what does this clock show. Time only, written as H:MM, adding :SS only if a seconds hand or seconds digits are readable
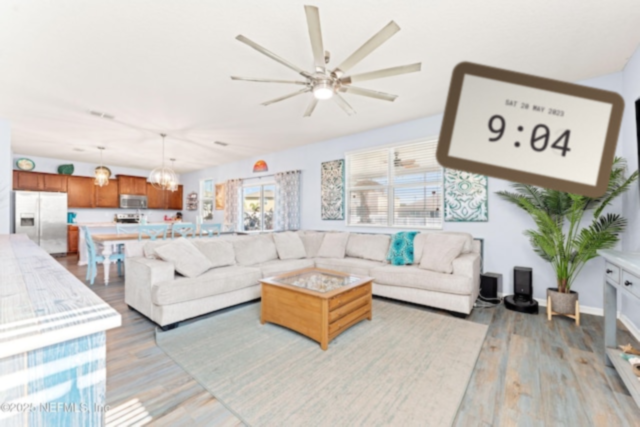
9:04
